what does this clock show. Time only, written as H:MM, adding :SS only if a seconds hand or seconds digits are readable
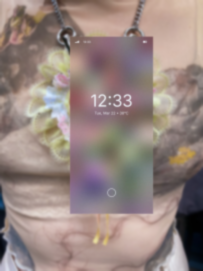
12:33
